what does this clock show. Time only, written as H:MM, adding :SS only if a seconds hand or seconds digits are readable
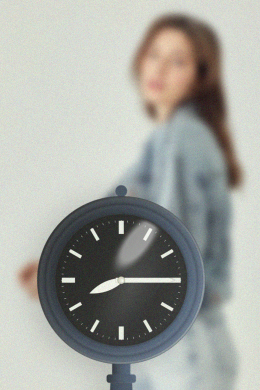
8:15
